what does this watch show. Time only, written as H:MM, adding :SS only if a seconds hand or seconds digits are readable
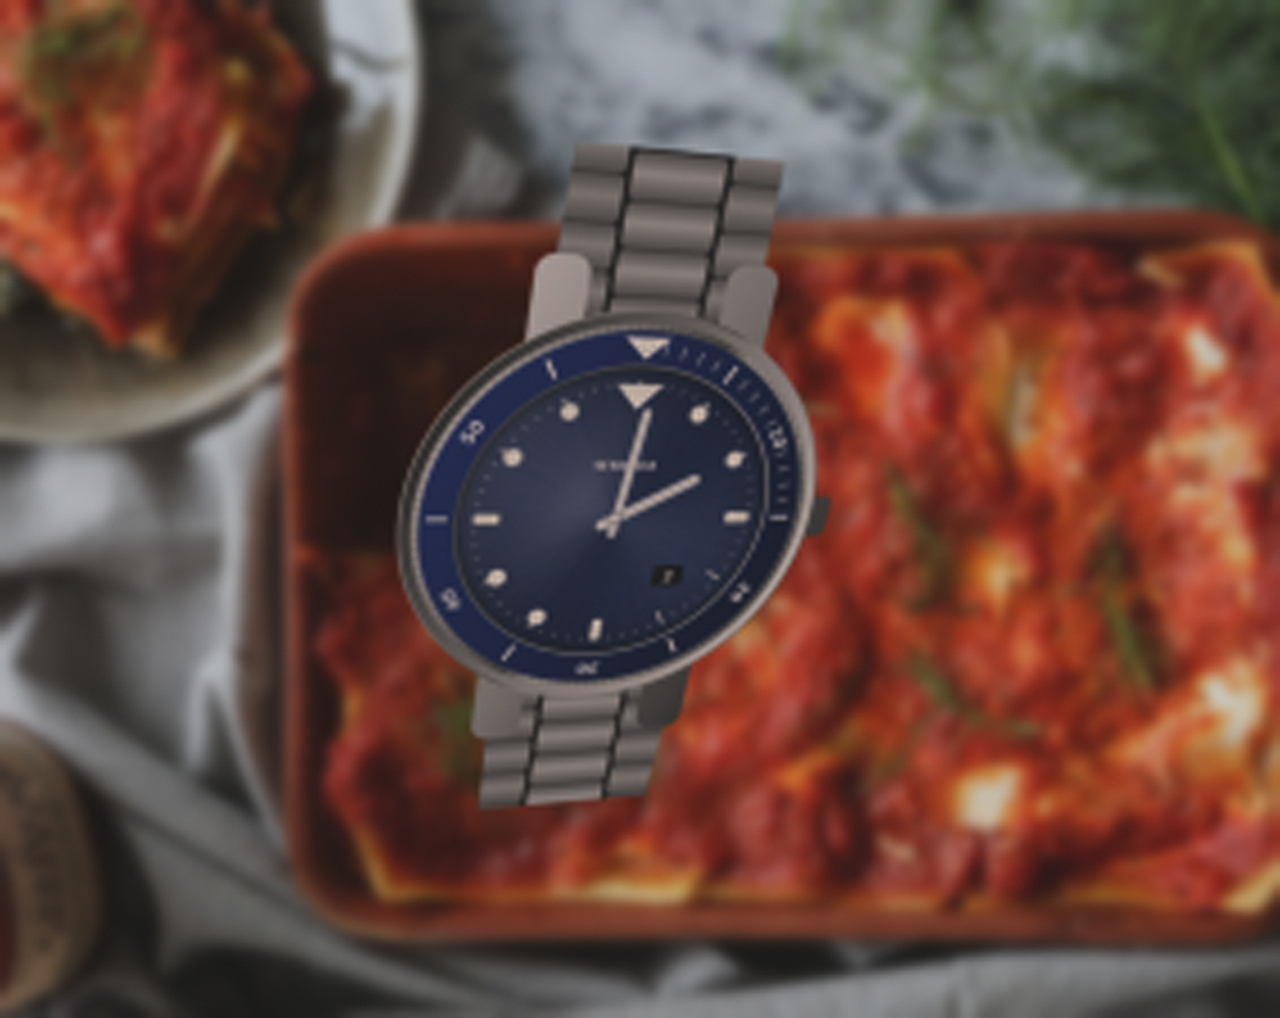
2:01
